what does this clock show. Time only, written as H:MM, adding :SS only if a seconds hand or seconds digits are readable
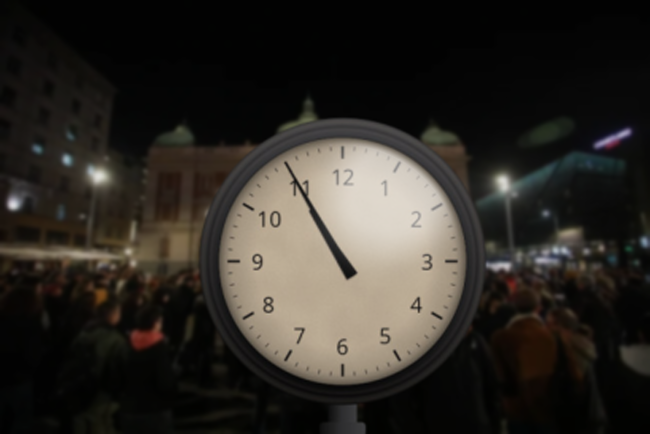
10:55
